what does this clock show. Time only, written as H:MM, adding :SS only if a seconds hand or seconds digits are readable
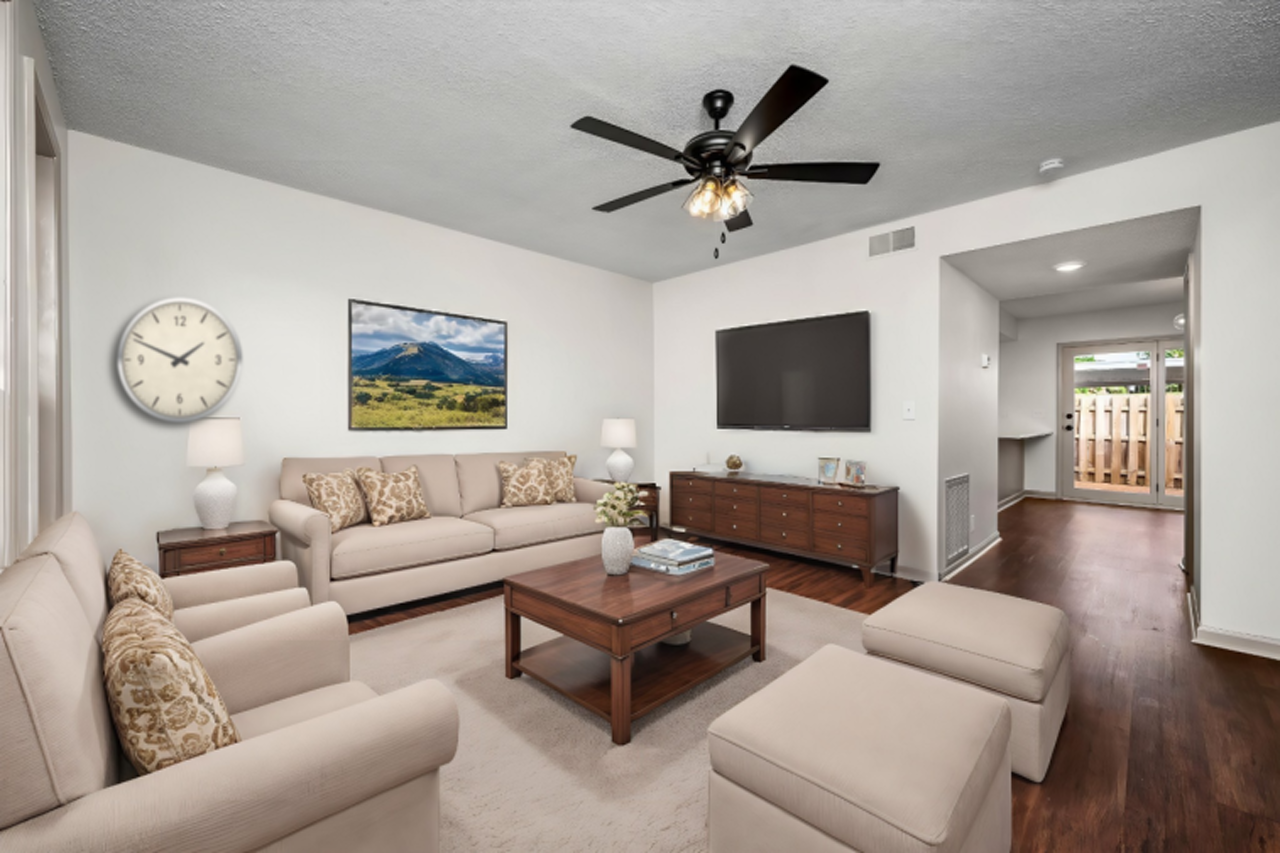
1:49
